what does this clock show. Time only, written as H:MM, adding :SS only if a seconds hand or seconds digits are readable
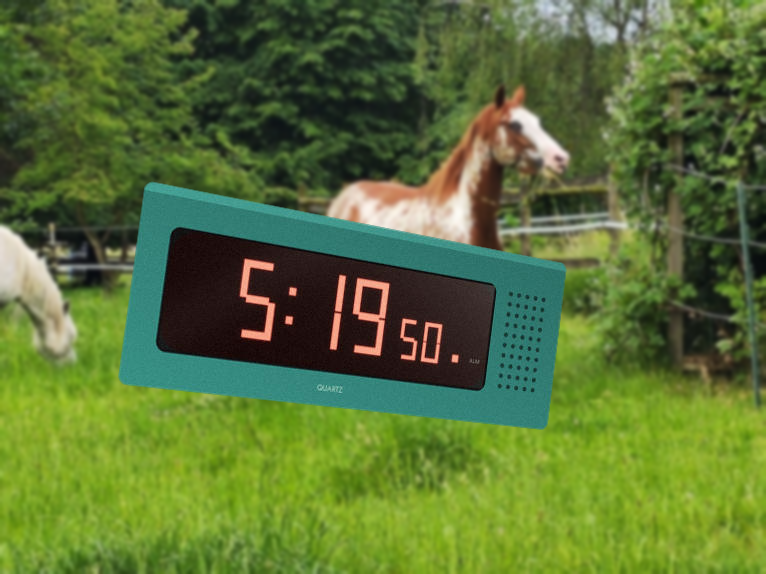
5:19:50
